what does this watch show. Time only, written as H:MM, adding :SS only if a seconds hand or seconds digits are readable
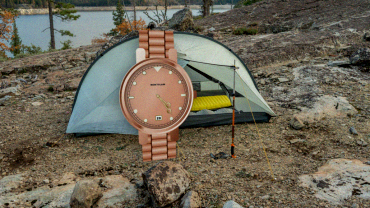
4:24
